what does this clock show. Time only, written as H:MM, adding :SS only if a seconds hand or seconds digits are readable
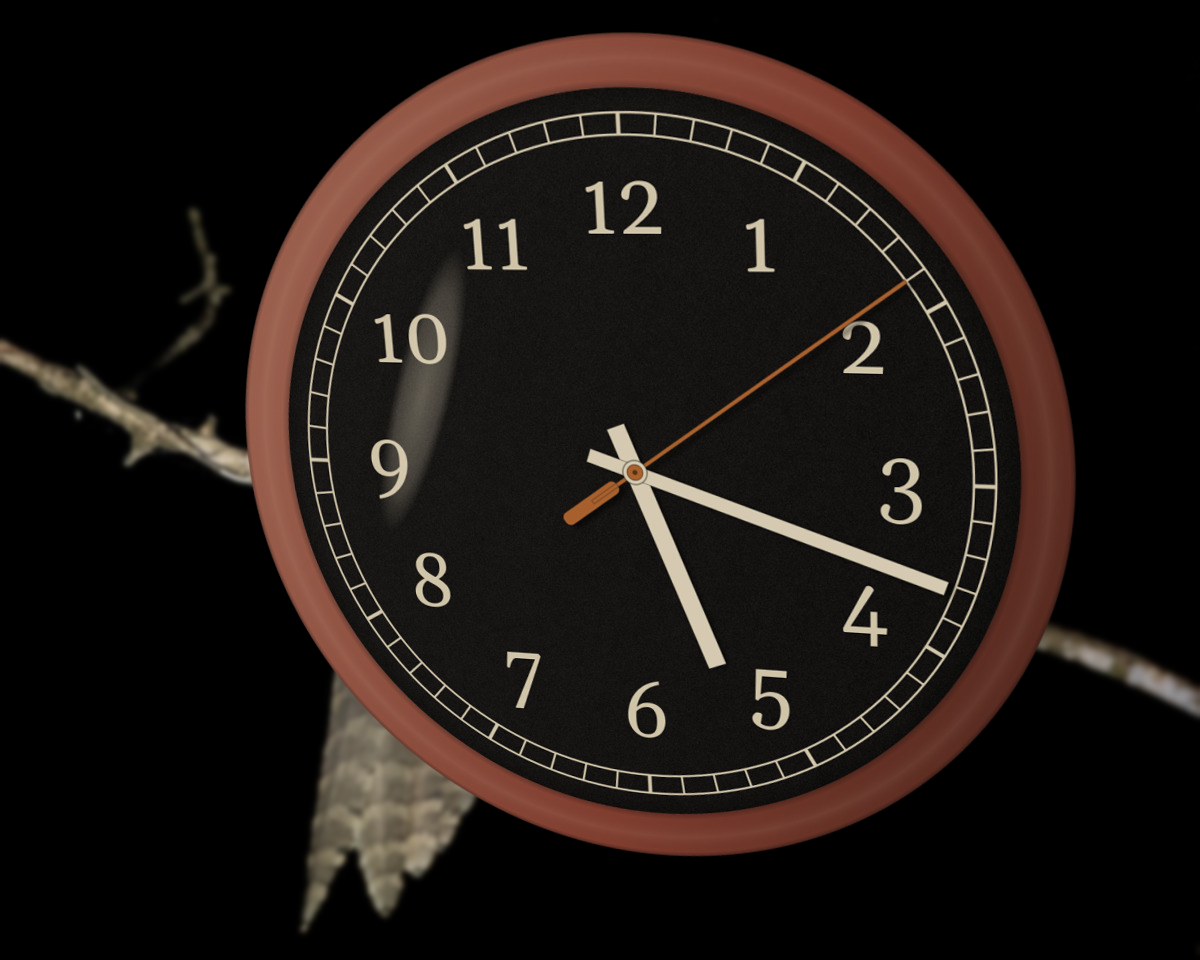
5:18:09
